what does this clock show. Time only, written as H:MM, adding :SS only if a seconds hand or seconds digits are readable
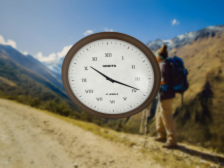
10:19
